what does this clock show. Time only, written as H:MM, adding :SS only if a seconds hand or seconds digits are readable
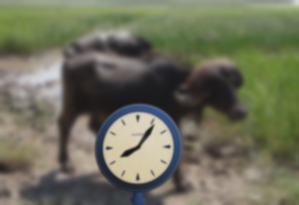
8:06
